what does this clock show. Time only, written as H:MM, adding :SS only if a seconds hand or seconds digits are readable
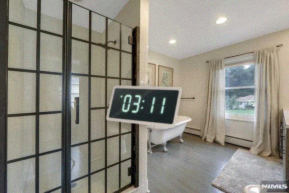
3:11
